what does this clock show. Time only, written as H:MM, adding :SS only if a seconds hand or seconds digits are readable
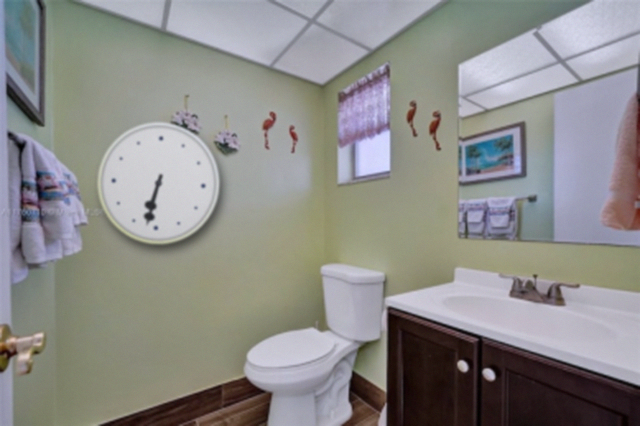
6:32
